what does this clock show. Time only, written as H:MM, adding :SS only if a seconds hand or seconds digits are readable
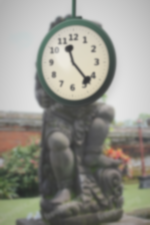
11:23
